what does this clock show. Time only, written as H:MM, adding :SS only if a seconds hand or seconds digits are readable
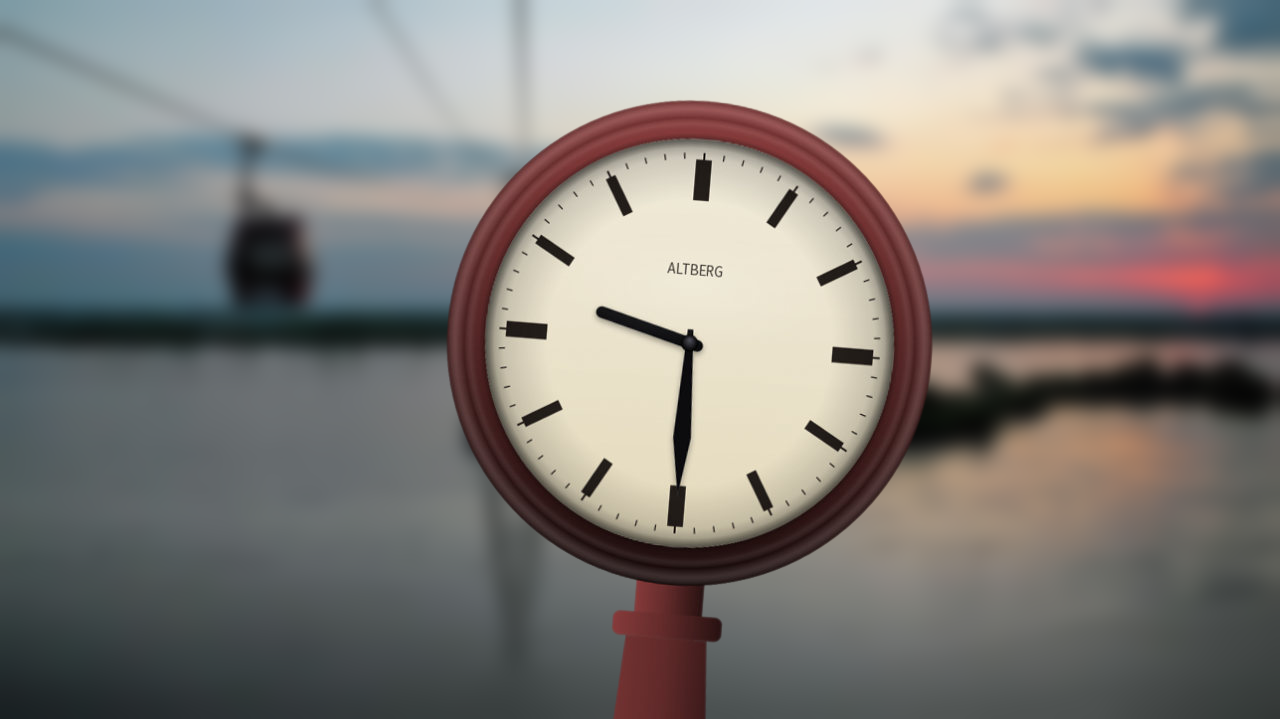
9:30
